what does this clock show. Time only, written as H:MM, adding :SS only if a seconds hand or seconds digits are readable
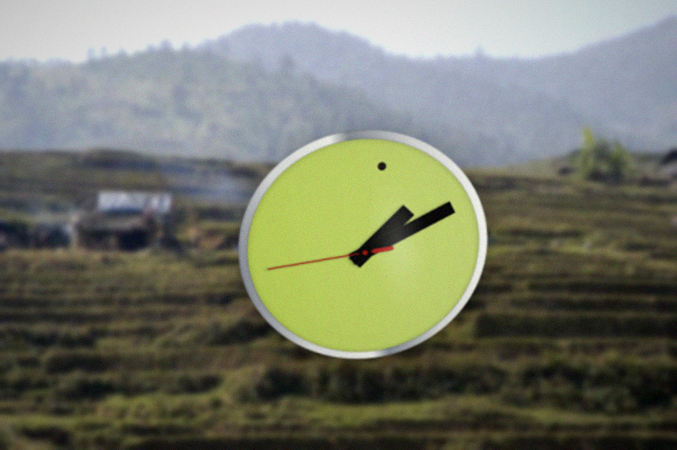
1:08:42
